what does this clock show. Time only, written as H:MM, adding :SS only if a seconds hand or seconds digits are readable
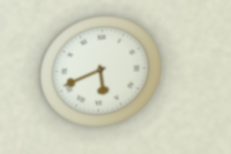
5:41
